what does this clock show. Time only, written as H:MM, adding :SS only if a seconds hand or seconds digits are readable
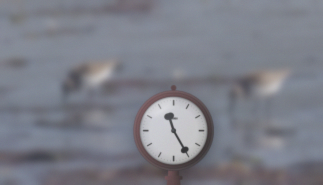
11:25
